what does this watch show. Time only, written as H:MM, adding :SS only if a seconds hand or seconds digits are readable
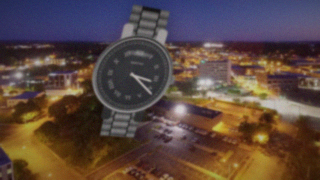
3:21
